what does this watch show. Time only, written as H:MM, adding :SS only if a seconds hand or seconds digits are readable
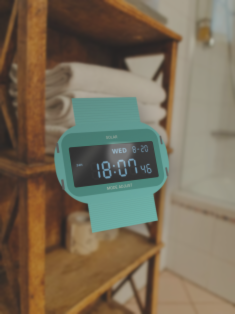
18:07:46
